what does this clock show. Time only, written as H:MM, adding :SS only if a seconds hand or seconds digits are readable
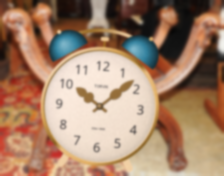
10:08
